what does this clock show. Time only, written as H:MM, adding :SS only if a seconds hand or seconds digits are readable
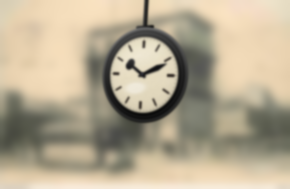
10:11
